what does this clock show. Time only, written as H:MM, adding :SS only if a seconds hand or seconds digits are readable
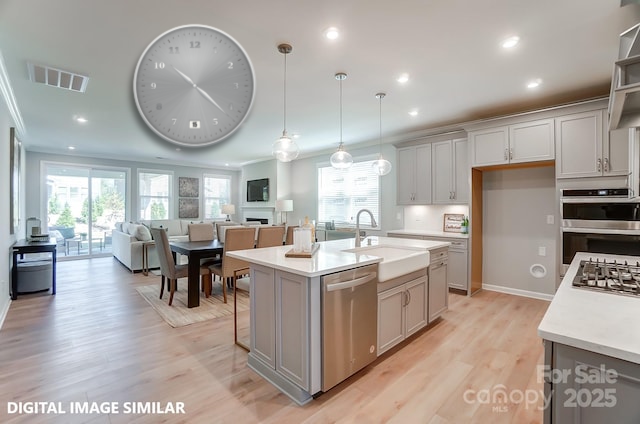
10:22
